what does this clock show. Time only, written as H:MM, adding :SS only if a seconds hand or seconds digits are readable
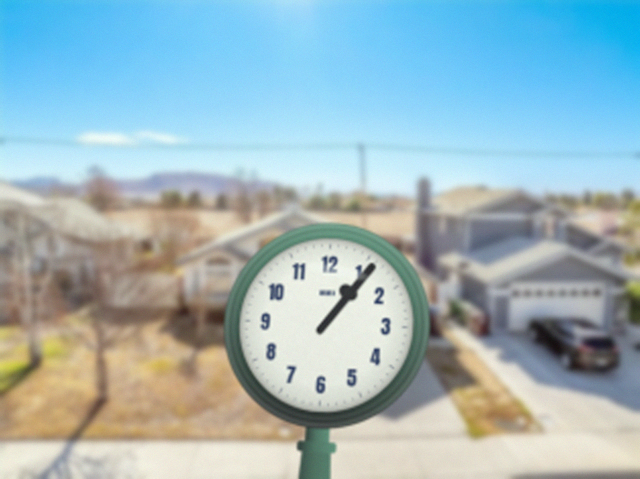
1:06
